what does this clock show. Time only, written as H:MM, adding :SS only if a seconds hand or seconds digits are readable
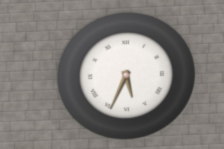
5:34
